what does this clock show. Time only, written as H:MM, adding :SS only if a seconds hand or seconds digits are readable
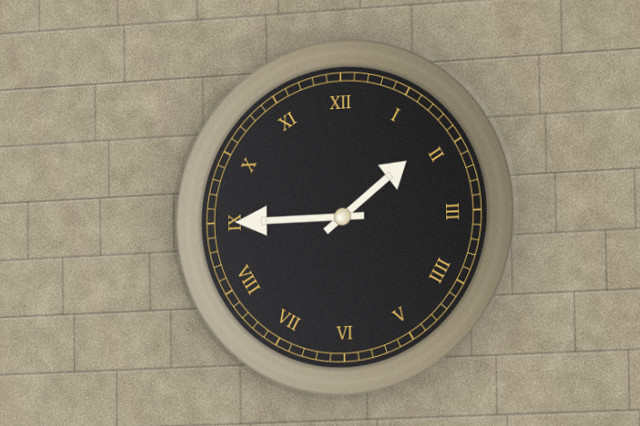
1:45
